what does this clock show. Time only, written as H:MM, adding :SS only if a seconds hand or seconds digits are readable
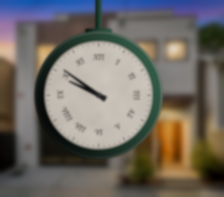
9:51
